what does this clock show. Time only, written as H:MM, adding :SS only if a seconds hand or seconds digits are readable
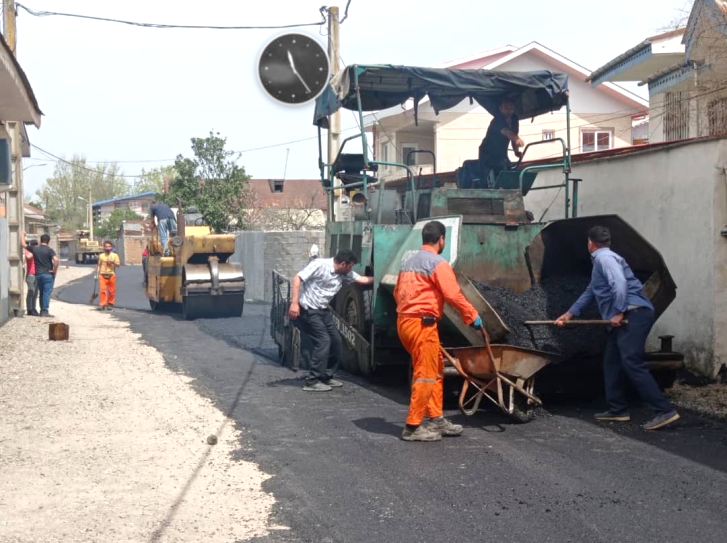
11:24
